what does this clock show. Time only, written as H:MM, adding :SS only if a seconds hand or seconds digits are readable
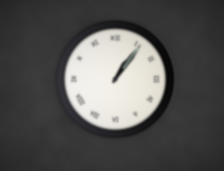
1:06
